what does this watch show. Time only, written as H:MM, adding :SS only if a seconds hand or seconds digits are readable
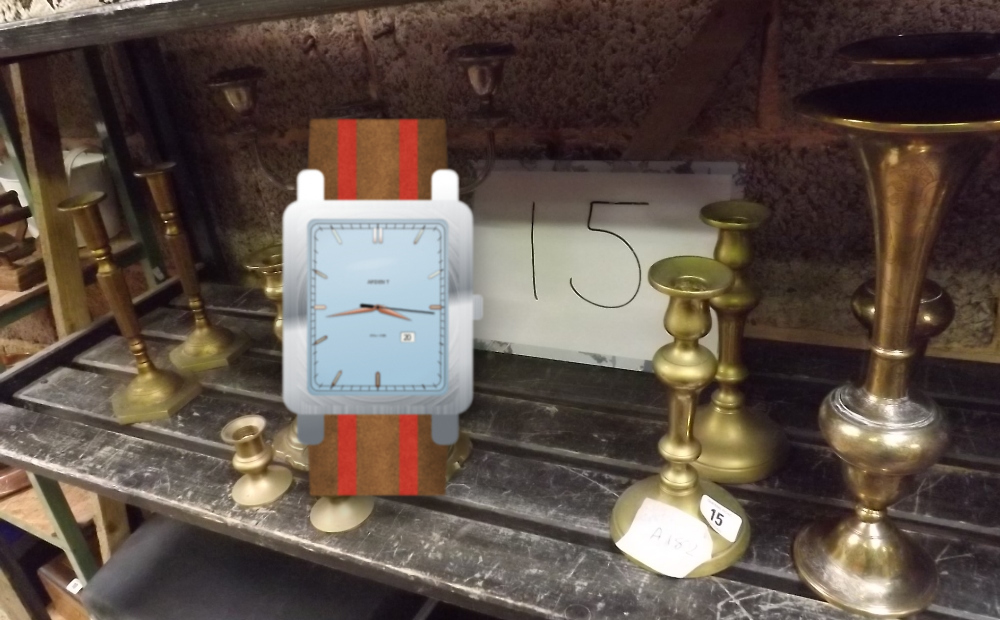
3:43:16
